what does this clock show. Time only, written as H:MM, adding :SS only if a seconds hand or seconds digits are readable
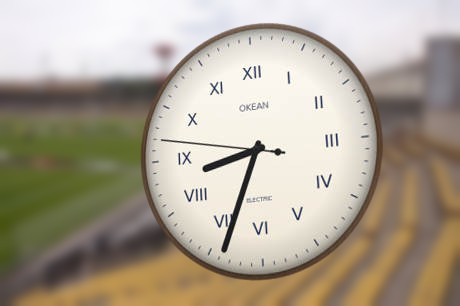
8:33:47
